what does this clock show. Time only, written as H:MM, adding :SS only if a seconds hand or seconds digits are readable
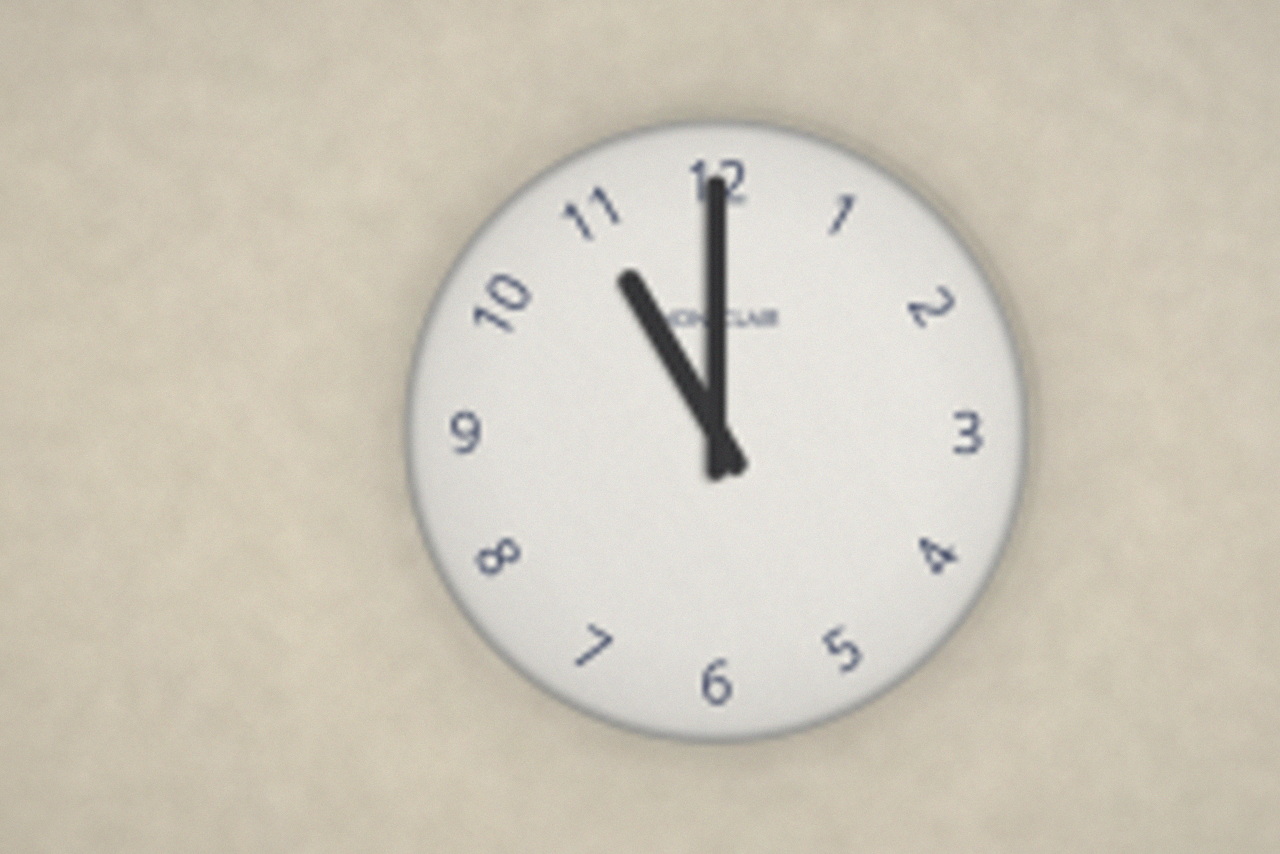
11:00
